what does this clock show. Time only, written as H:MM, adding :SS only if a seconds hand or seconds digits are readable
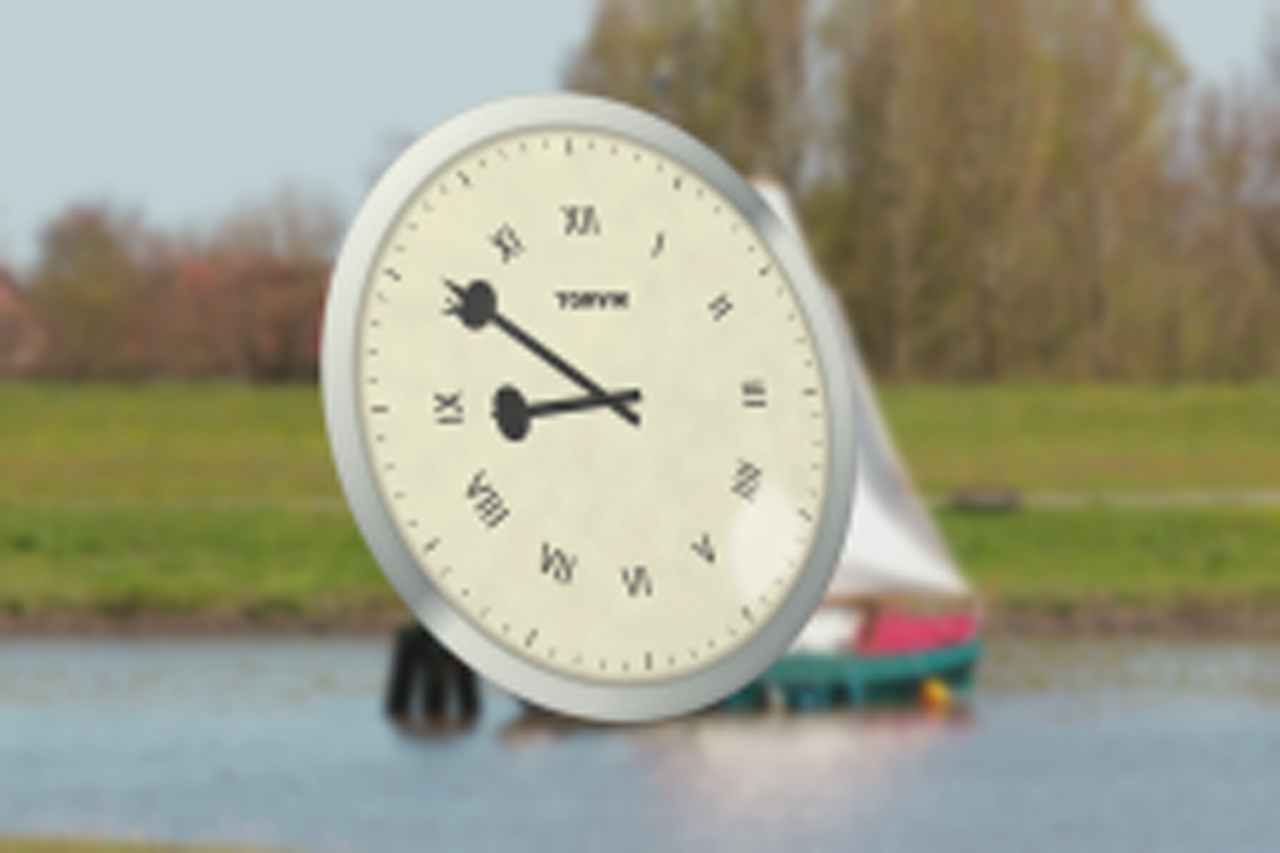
8:51
